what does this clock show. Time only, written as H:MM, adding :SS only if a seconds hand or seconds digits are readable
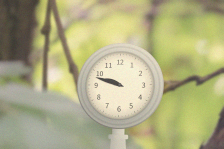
9:48
